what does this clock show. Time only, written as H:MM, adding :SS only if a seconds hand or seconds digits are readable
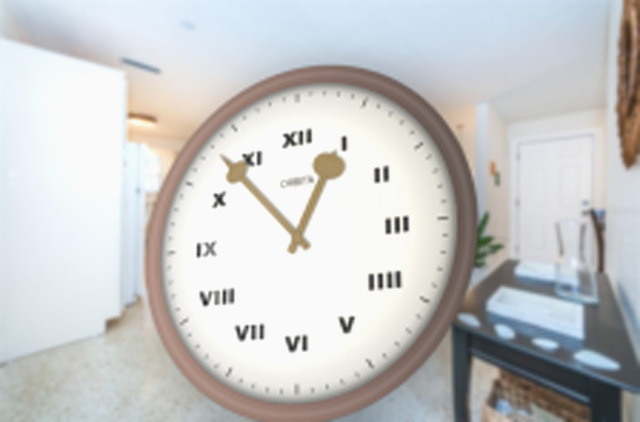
12:53
